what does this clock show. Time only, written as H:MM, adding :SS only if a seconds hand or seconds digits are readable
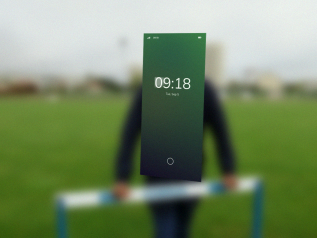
9:18
